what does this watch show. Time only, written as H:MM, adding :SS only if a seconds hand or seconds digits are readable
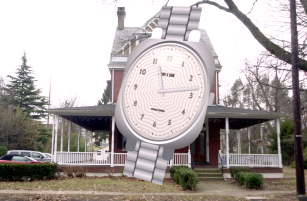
11:13
